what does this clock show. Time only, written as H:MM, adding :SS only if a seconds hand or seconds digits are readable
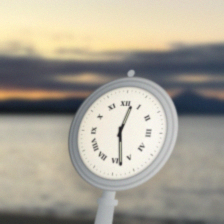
12:28
